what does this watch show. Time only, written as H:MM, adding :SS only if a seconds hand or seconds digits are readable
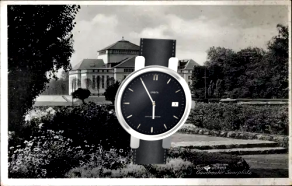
5:55
